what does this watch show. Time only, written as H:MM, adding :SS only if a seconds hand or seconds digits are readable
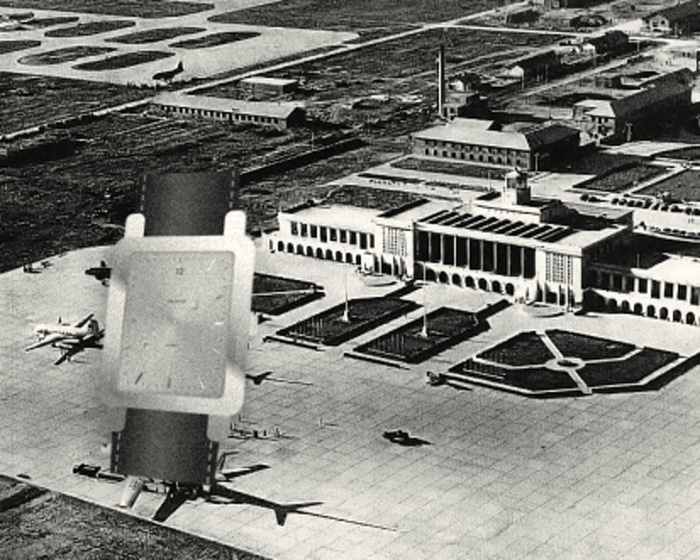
1:38
